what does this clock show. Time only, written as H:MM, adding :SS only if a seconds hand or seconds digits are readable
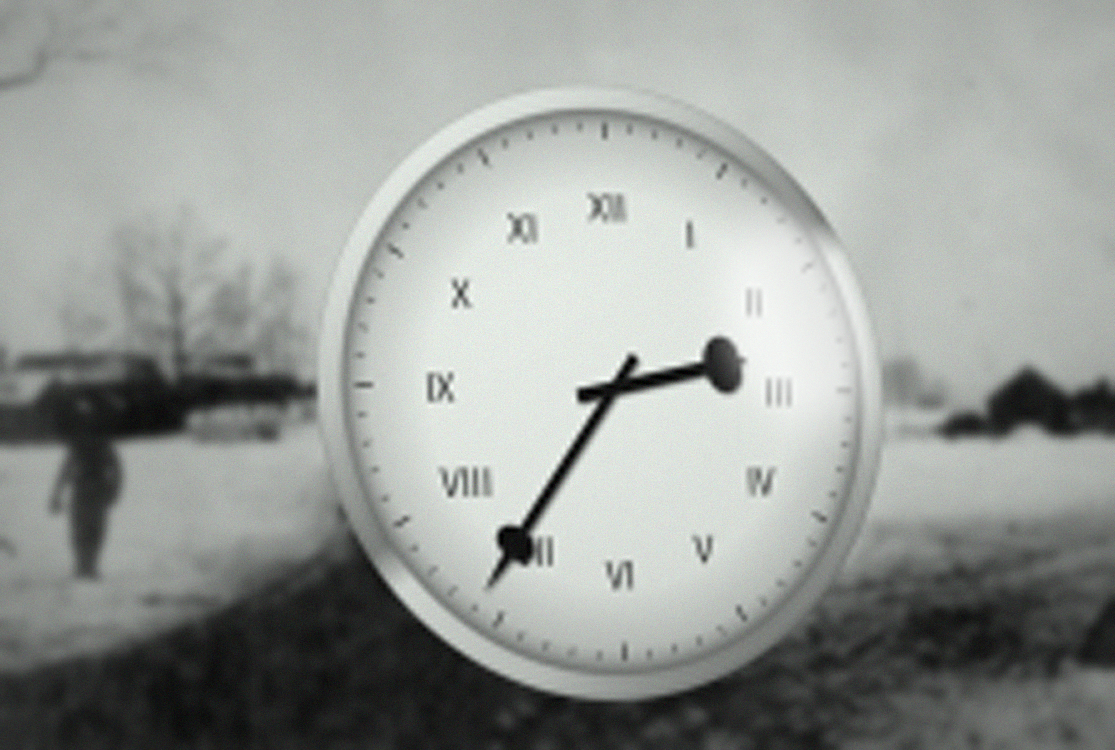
2:36
